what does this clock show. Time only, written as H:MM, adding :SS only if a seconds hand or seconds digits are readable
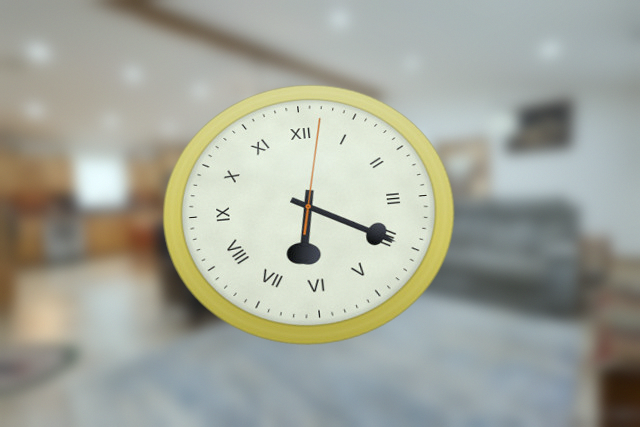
6:20:02
